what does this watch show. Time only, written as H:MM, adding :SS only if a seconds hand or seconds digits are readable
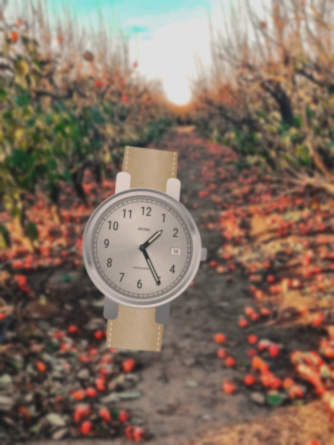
1:25
